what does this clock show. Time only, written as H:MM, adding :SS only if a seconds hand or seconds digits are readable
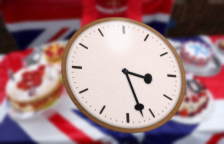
3:27
